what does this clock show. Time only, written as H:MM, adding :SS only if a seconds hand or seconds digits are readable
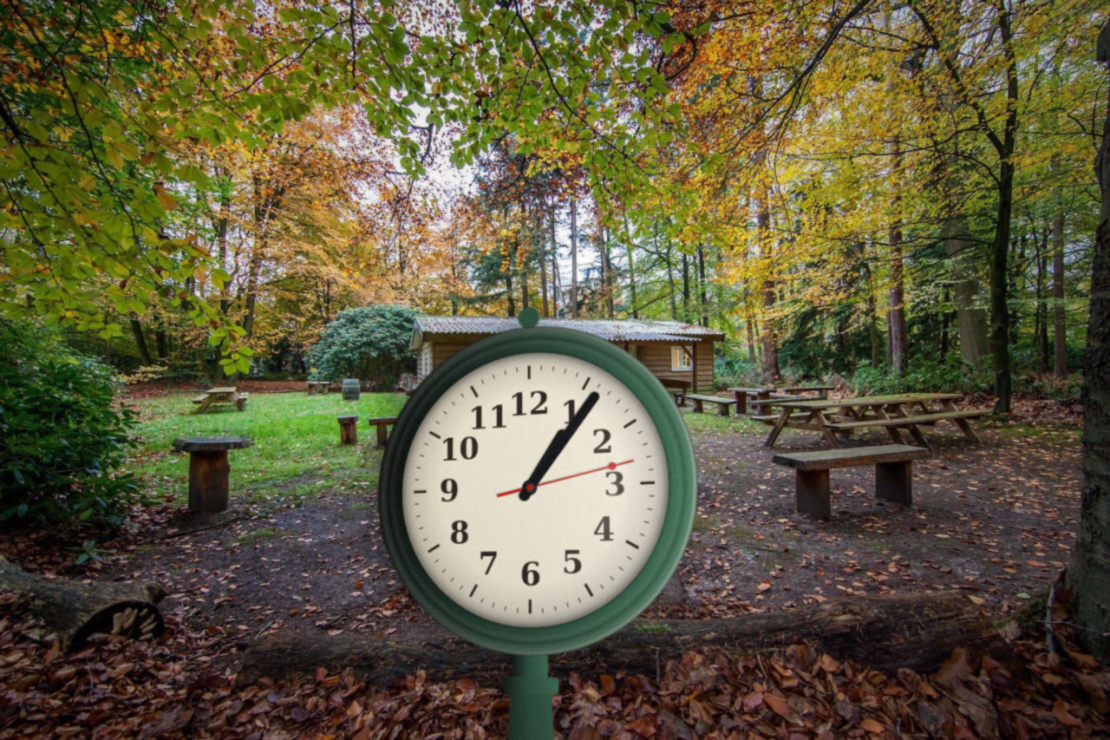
1:06:13
